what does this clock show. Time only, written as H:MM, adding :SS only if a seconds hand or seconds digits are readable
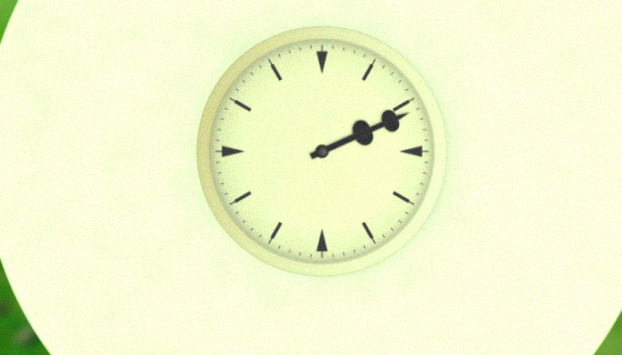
2:11
